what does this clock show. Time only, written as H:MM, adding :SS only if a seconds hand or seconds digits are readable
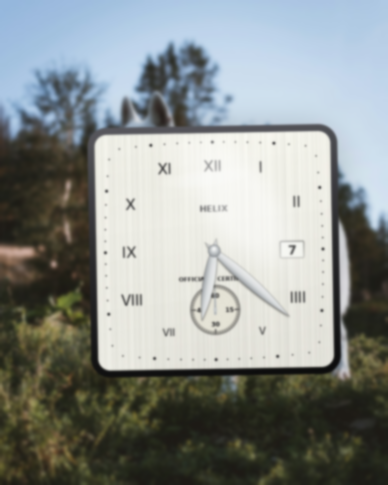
6:22
